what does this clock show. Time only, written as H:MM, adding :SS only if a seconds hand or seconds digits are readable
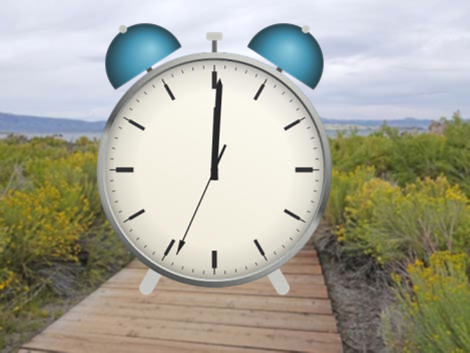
12:00:34
